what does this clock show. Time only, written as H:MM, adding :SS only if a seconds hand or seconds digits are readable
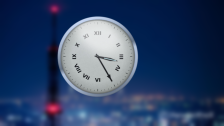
3:25
